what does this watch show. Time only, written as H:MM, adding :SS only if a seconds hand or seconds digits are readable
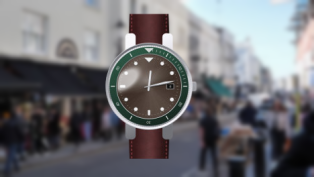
12:13
